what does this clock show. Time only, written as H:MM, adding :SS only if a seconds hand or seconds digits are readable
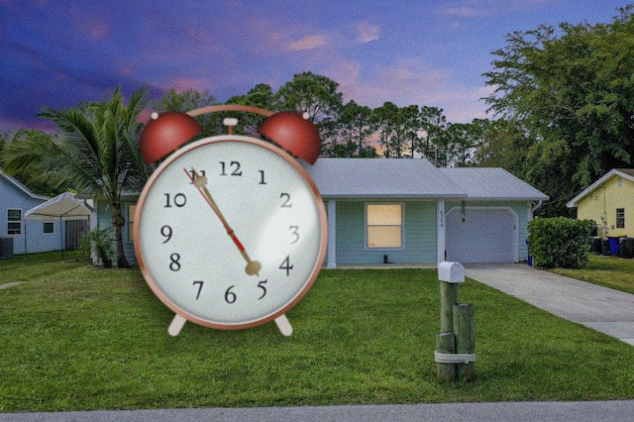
4:54:54
